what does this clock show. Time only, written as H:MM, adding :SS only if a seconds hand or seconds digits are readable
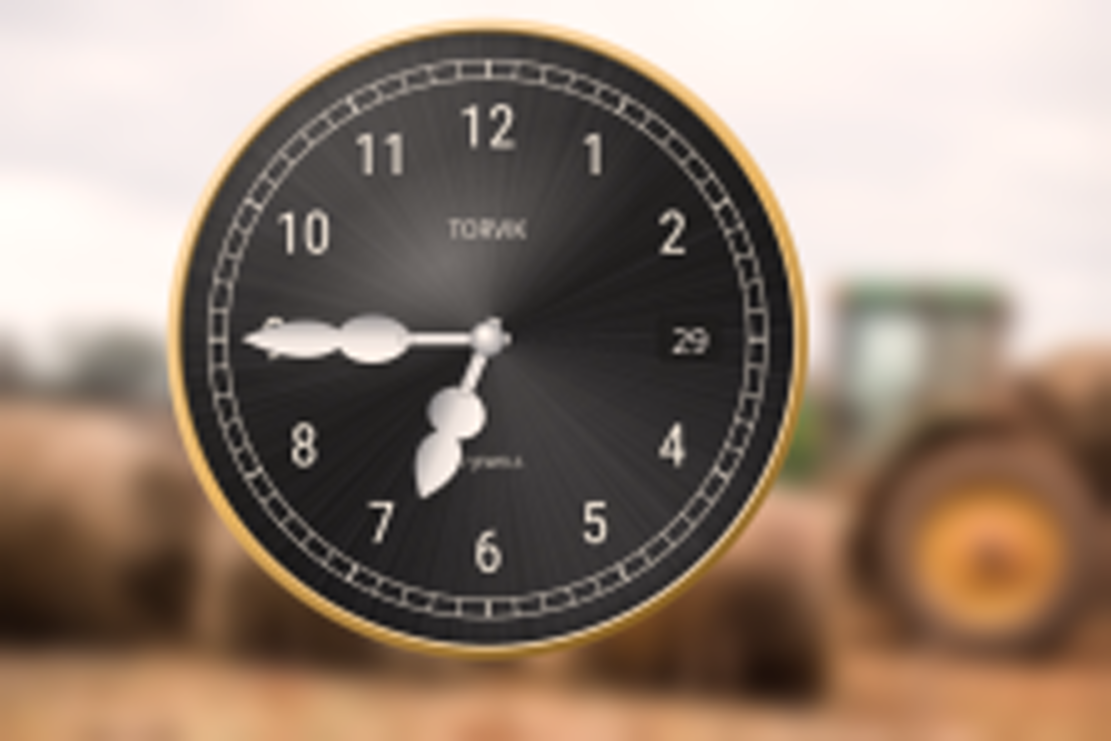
6:45
